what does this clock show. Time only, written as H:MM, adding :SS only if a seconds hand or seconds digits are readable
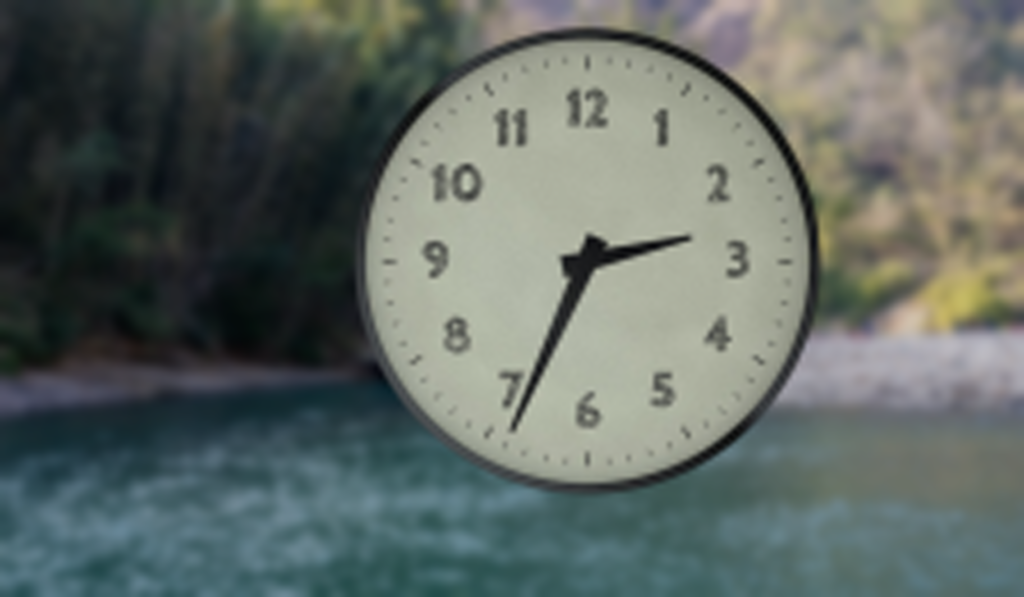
2:34
